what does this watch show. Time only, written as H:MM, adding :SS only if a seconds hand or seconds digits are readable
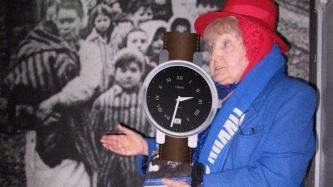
2:32
